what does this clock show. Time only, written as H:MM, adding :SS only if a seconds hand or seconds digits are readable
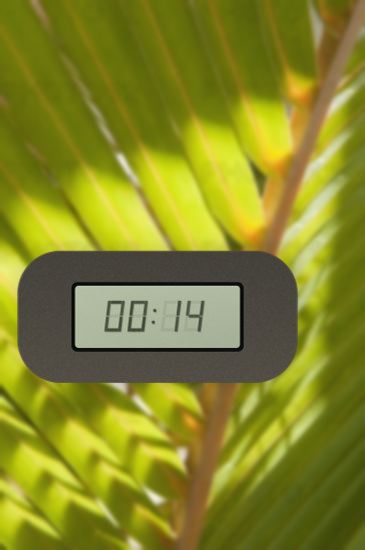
0:14
